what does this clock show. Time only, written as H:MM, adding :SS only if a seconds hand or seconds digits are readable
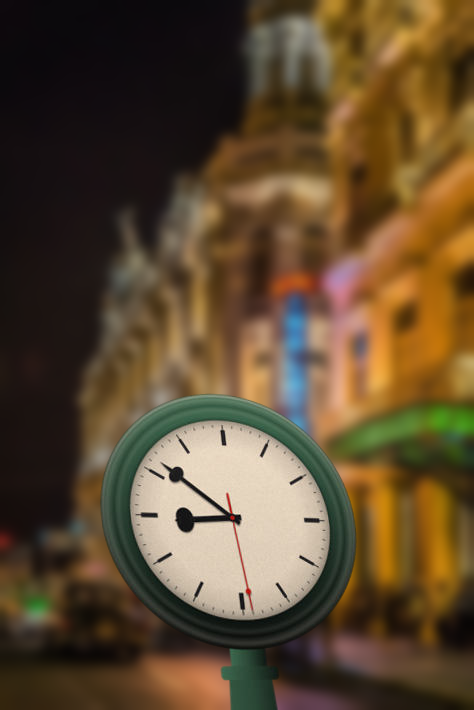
8:51:29
